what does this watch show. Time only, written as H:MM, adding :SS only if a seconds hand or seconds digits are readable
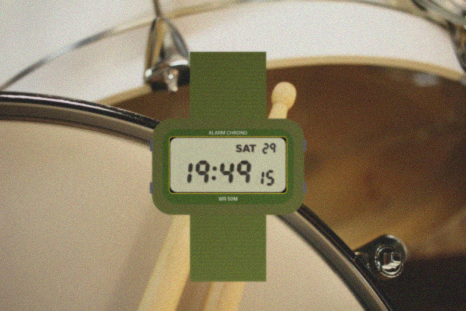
19:49:15
